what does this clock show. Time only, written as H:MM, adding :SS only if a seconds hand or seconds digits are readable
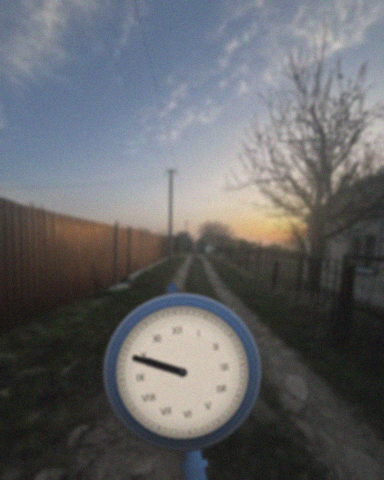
9:49
